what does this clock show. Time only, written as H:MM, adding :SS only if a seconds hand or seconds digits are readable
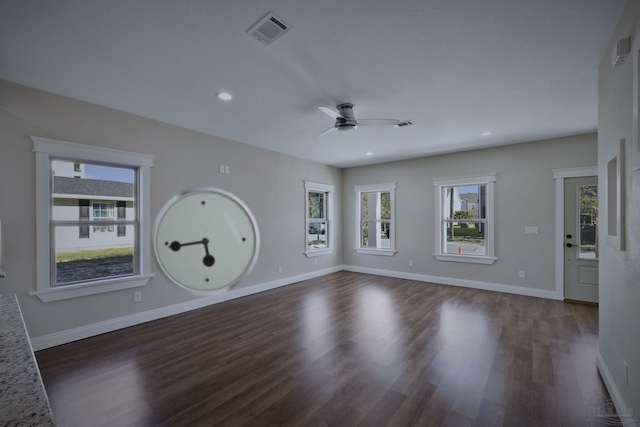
5:44
